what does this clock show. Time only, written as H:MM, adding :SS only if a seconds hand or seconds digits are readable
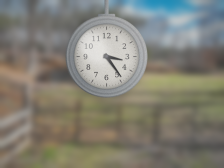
3:24
